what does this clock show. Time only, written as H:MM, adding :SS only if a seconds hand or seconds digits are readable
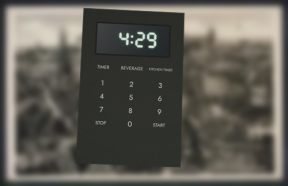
4:29
